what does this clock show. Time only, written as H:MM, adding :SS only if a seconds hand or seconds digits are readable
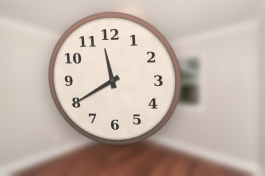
11:40
